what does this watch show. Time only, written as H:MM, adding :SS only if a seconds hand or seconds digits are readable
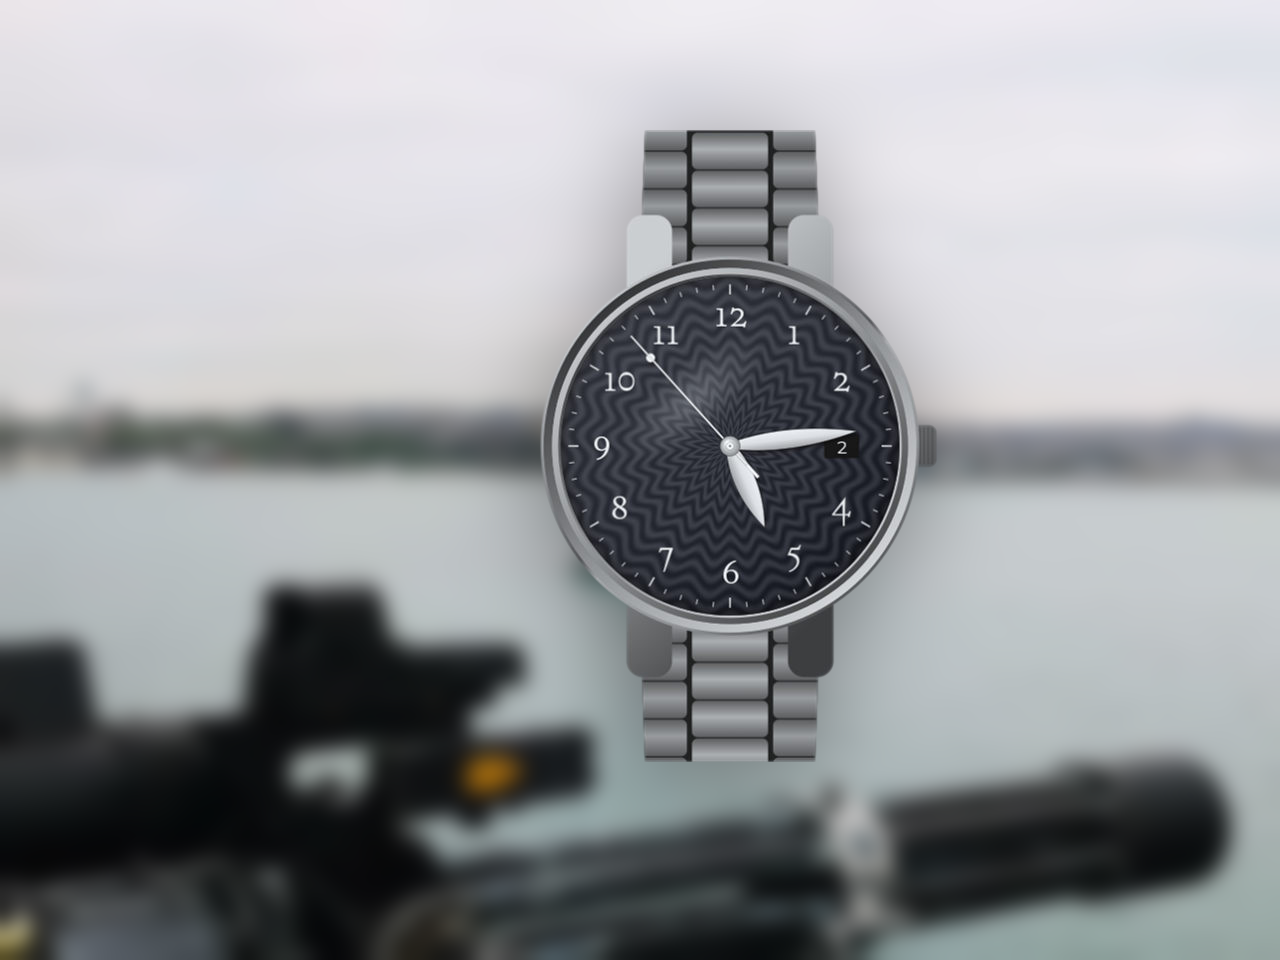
5:13:53
